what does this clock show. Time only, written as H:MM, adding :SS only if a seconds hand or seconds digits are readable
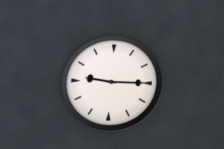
9:15
